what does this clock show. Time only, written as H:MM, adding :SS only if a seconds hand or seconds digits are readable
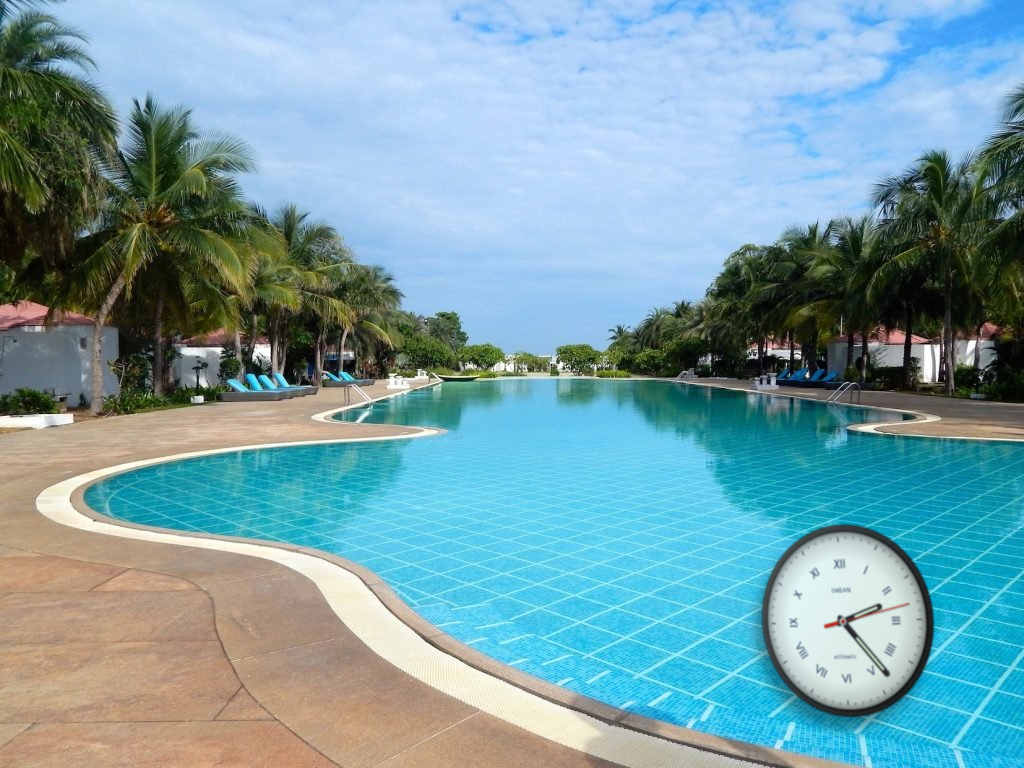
2:23:13
